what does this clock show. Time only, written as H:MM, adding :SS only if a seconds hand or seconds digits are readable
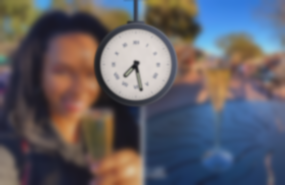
7:28
